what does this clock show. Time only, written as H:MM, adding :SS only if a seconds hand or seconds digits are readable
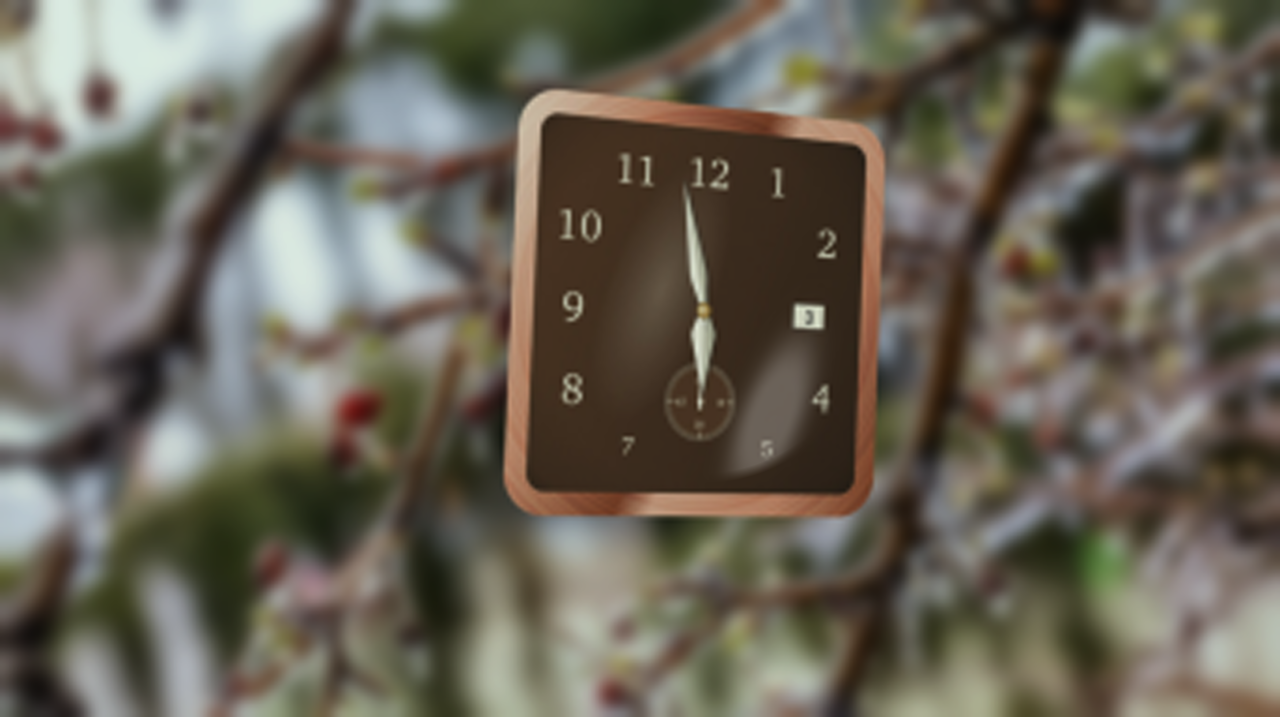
5:58
